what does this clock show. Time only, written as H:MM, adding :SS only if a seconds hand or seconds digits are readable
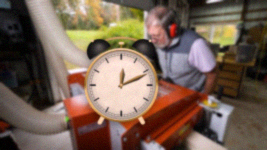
12:11
